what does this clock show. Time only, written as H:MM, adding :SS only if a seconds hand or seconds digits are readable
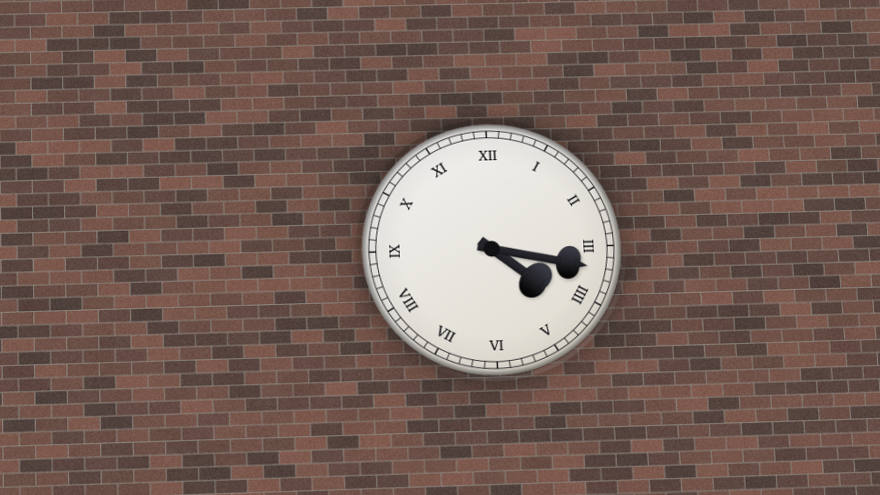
4:17
